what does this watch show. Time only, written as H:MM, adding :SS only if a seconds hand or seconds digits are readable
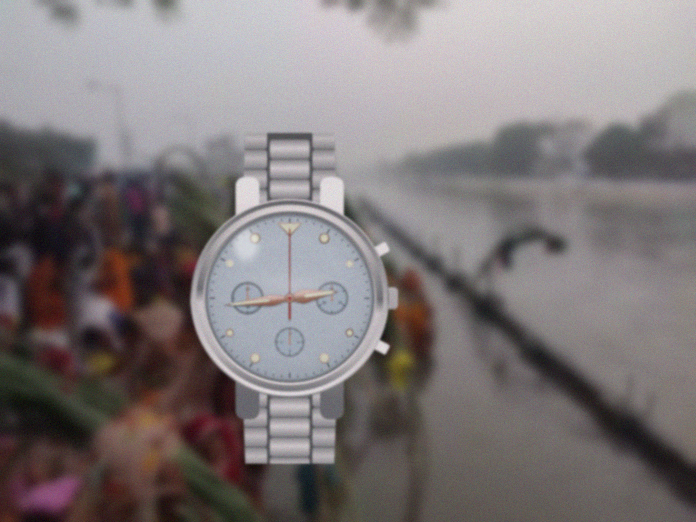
2:44
